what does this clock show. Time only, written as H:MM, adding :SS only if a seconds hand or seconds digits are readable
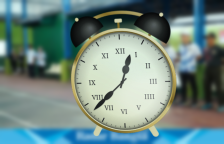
12:38
